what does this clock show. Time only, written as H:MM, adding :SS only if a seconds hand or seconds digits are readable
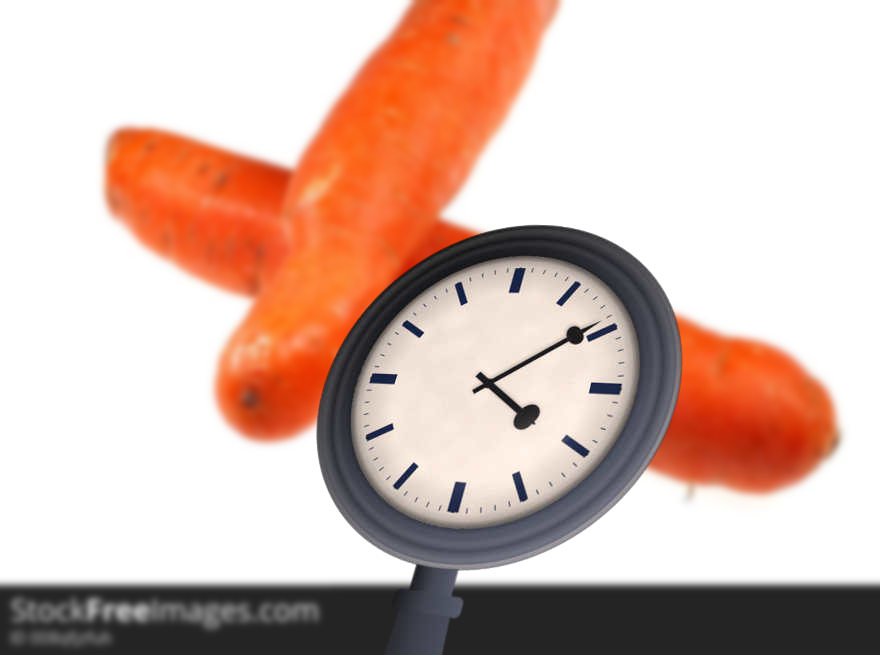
4:09
